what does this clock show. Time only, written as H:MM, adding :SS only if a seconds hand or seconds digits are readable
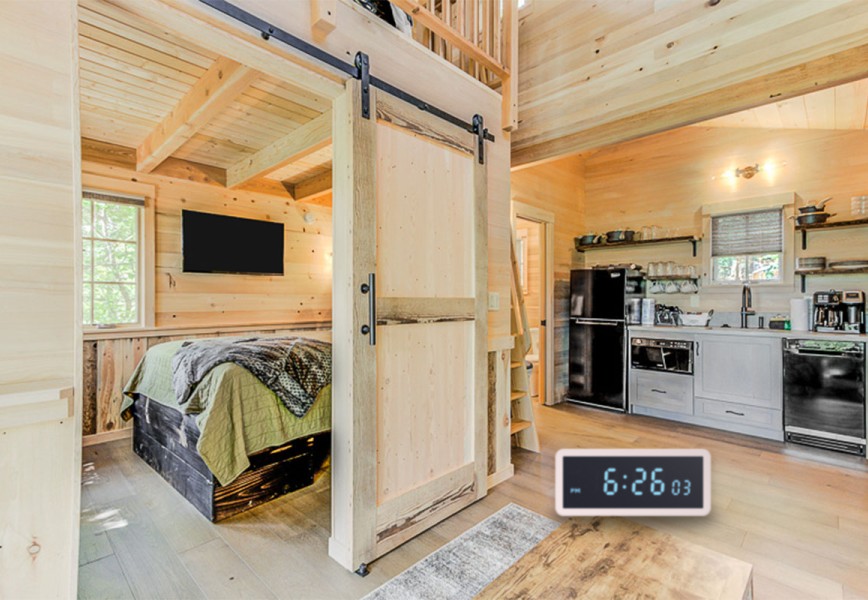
6:26:03
